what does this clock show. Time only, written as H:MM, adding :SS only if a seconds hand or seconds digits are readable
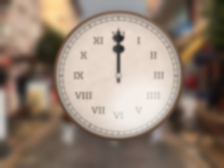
12:00
